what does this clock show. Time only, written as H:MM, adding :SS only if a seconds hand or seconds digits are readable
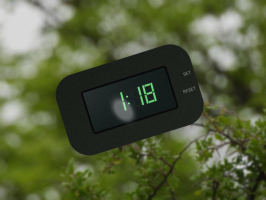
1:18
